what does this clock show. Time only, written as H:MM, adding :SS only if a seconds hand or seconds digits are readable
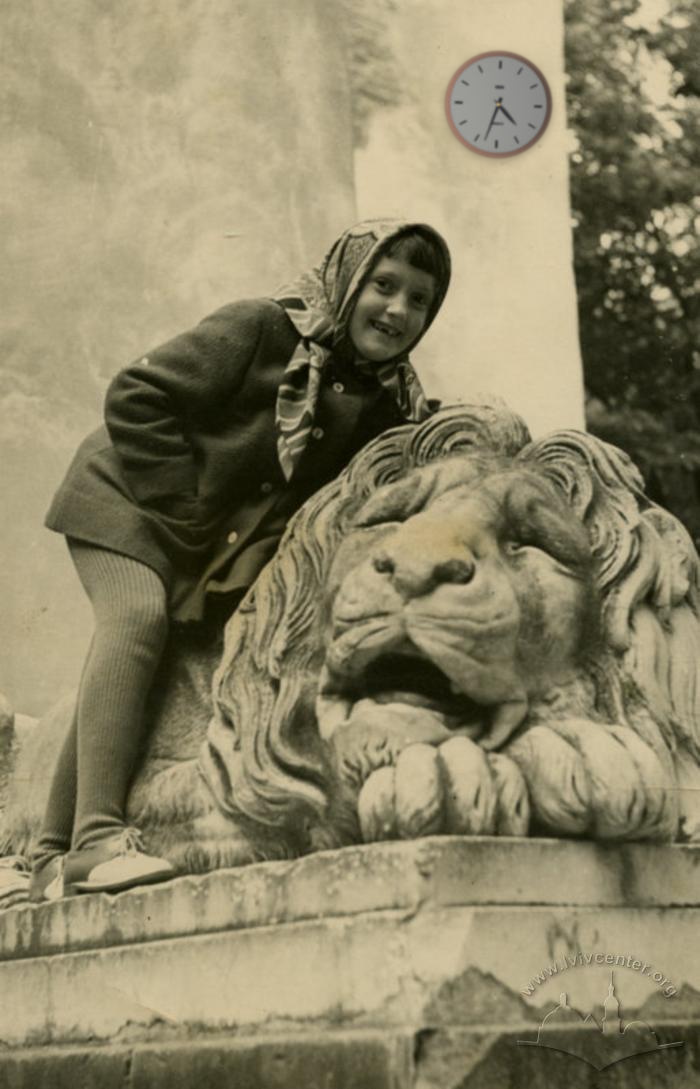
4:33
